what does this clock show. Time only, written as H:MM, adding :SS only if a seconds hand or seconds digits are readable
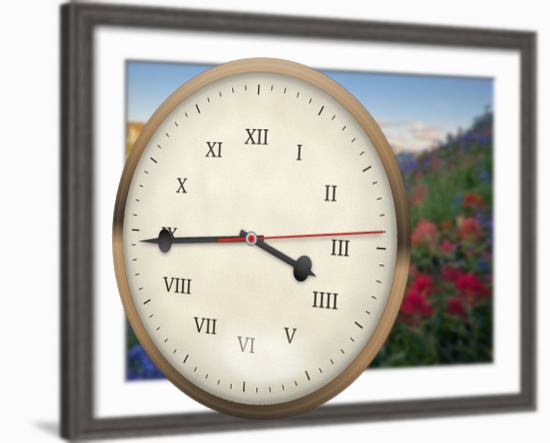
3:44:14
